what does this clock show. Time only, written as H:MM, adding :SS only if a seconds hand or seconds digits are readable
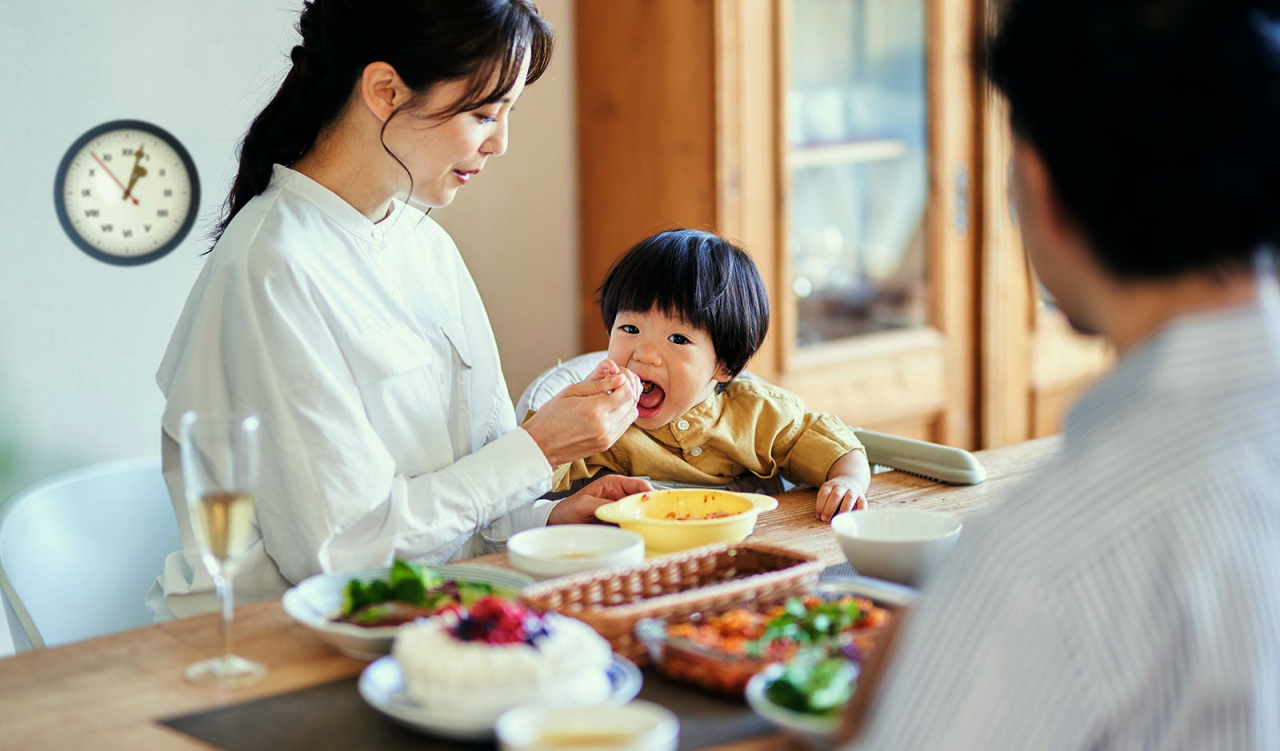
1:02:53
